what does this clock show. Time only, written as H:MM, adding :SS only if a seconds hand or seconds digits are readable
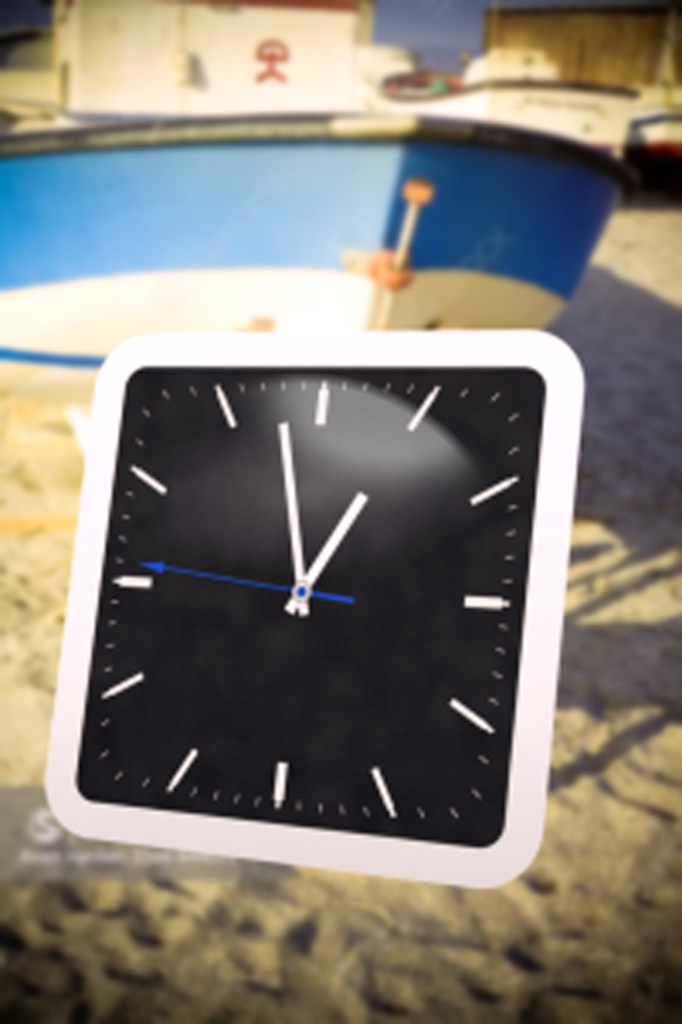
12:57:46
